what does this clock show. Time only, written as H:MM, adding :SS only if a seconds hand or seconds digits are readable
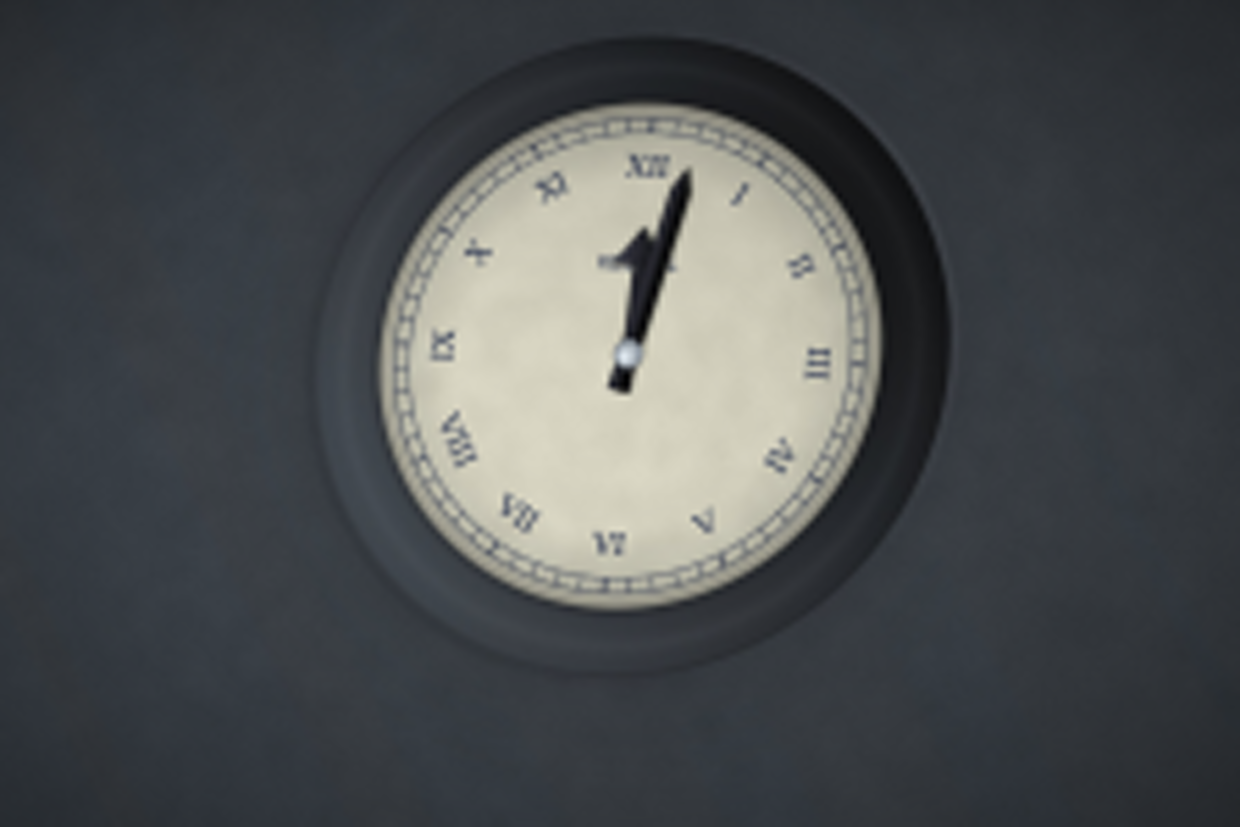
12:02
